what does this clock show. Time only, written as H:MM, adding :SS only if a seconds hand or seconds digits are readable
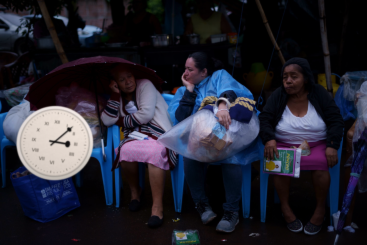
3:07
